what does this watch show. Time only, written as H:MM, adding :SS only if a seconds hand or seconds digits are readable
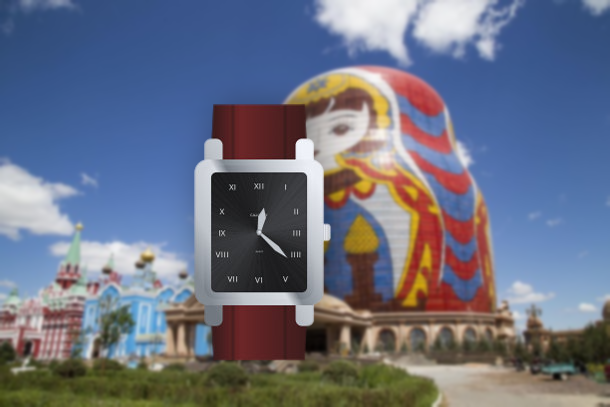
12:22
